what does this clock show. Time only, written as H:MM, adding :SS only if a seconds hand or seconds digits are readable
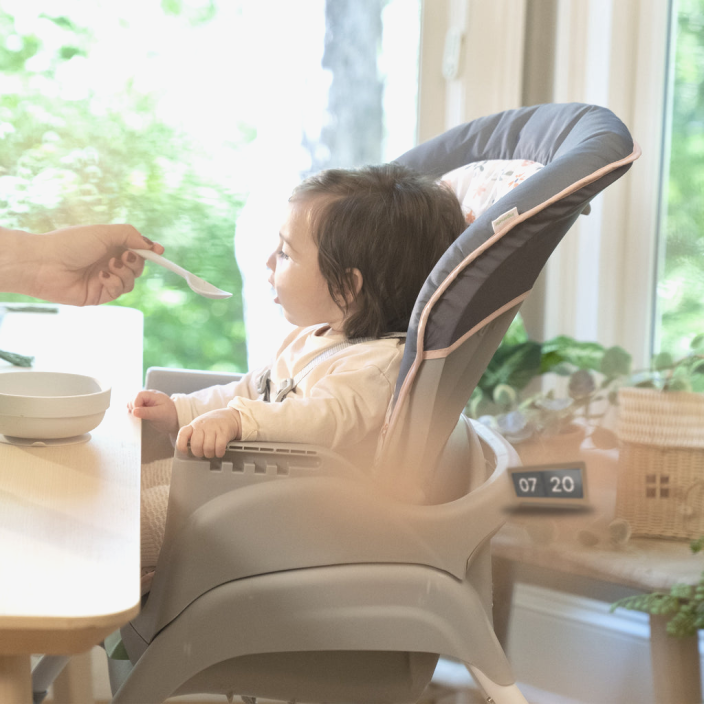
7:20
